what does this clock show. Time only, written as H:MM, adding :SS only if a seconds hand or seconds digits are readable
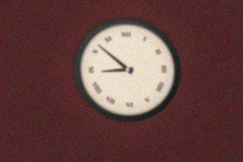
8:52
